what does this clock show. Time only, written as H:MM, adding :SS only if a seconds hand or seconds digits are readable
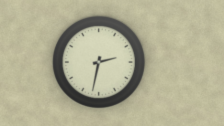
2:32
